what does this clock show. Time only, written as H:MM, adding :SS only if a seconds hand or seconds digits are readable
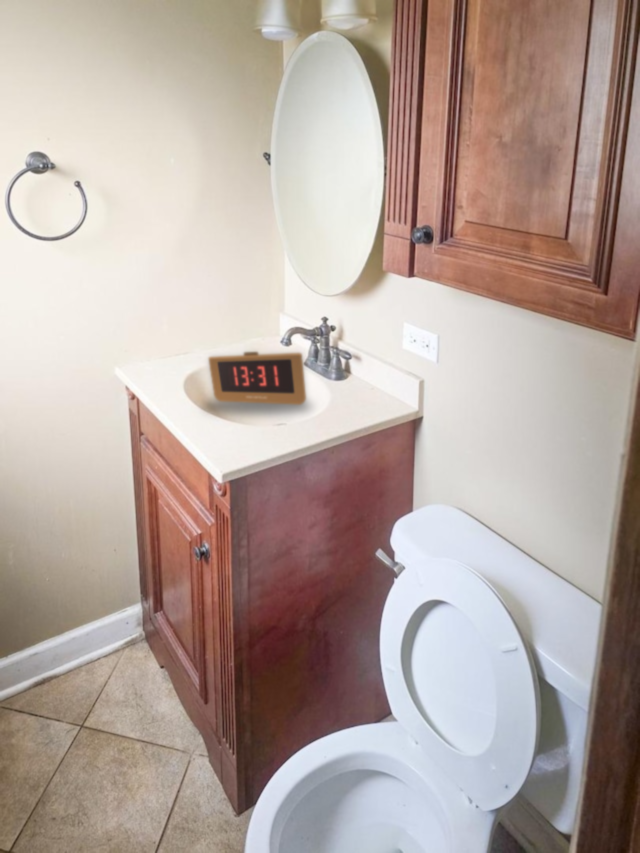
13:31
